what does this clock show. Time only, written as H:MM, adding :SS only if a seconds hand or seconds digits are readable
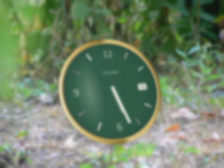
5:27
